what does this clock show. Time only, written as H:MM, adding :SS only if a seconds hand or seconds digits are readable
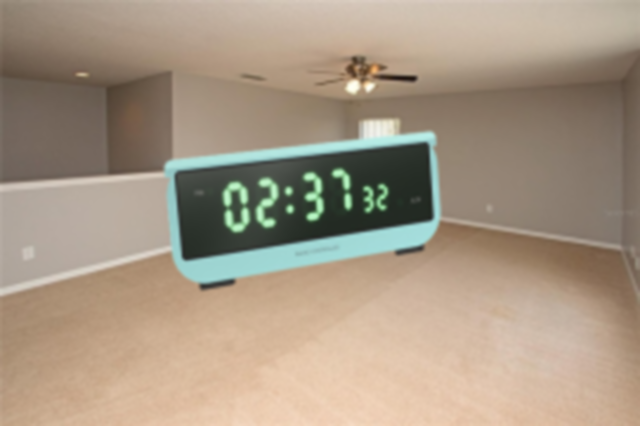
2:37:32
